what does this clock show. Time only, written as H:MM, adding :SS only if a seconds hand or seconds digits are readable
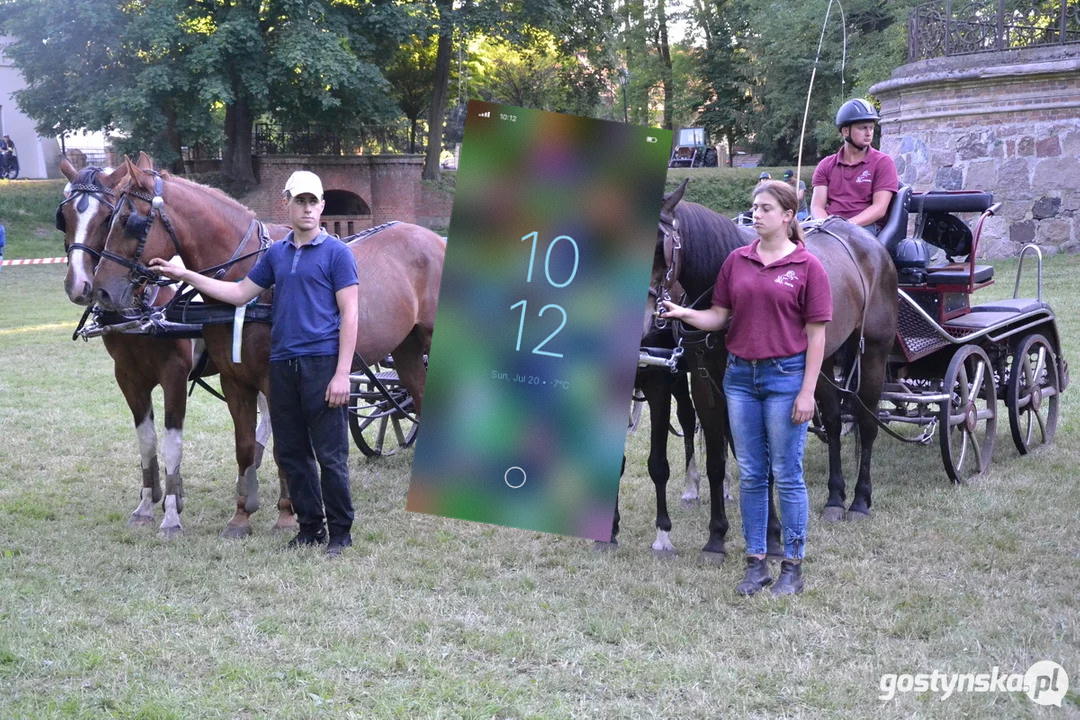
10:12
